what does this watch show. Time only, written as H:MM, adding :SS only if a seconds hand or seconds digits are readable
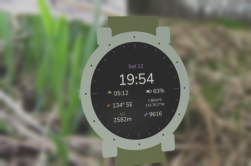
19:54
